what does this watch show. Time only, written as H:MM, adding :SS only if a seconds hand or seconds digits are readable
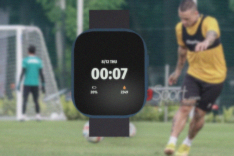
0:07
